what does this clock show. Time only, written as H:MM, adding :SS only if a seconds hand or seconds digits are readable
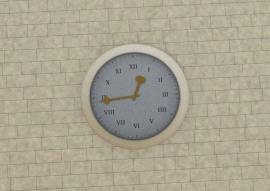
12:44
